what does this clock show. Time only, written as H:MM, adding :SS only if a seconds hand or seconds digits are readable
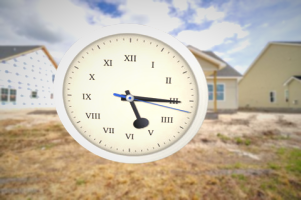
5:15:17
